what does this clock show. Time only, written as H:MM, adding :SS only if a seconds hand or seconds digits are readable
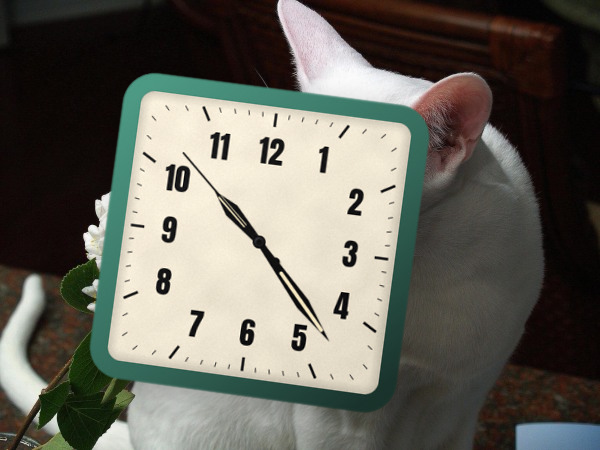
10:22:52
